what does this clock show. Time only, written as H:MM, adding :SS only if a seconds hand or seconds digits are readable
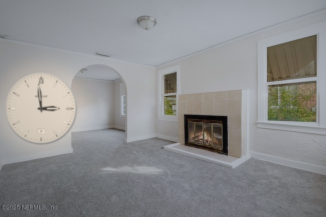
2:59
